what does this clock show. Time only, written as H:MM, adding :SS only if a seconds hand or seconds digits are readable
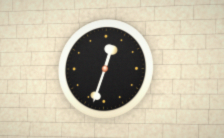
12:33
